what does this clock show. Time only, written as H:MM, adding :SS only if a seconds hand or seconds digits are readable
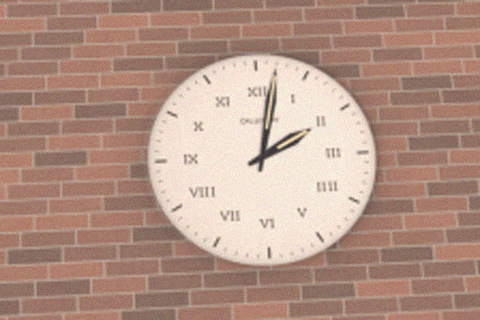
2:02
